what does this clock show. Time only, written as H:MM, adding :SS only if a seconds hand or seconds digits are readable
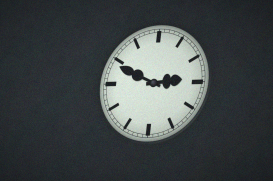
2:49
